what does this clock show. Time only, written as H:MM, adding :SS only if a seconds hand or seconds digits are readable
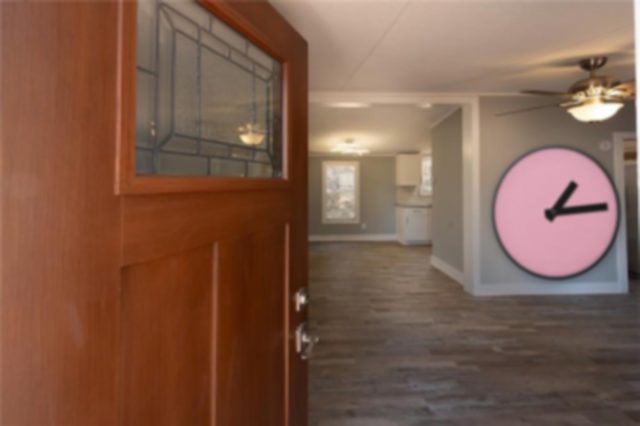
1:14
